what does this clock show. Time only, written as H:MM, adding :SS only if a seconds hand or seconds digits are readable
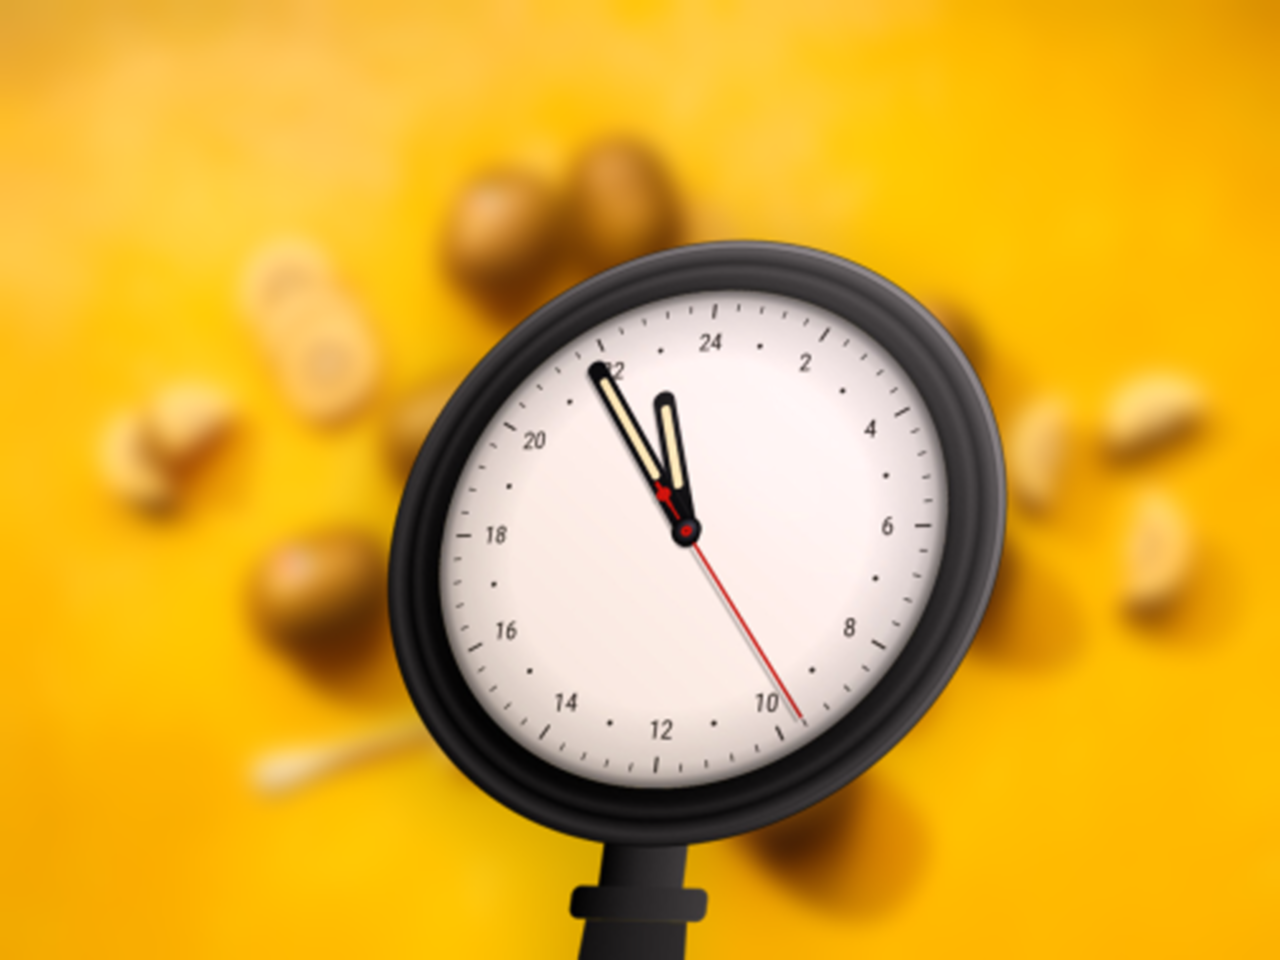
22:54:24
